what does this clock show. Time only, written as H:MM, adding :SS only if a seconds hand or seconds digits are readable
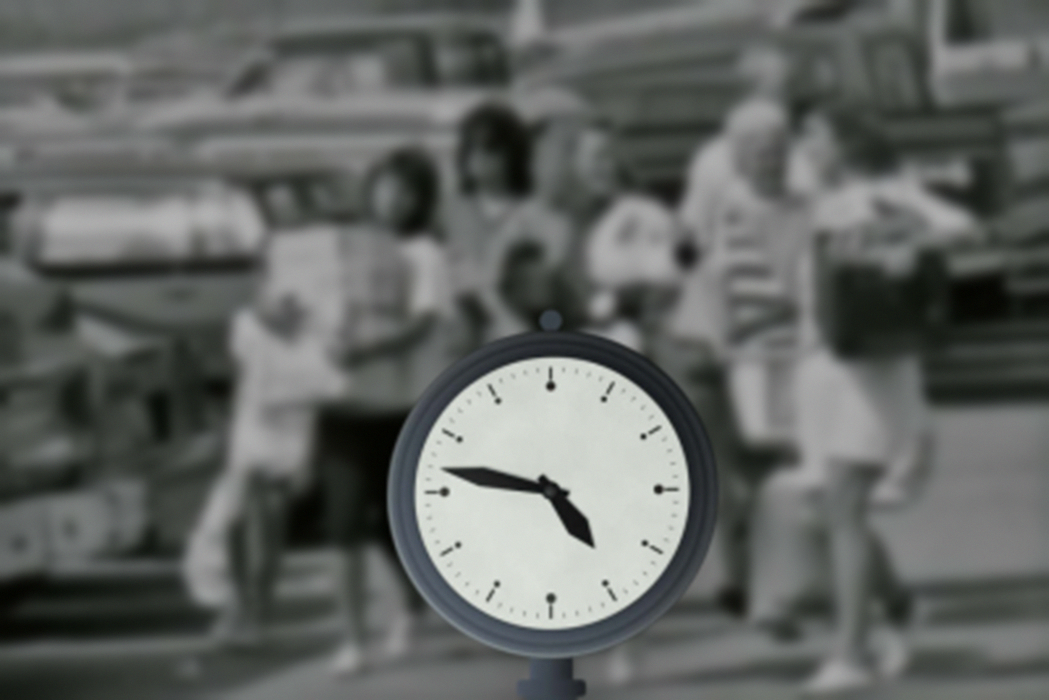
4:47
